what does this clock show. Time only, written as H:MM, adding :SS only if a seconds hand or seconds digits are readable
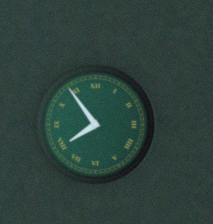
7:54
